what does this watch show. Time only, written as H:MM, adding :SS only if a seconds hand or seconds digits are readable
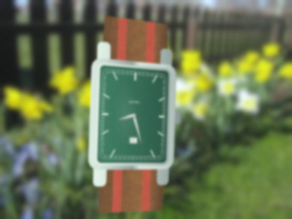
8:27
